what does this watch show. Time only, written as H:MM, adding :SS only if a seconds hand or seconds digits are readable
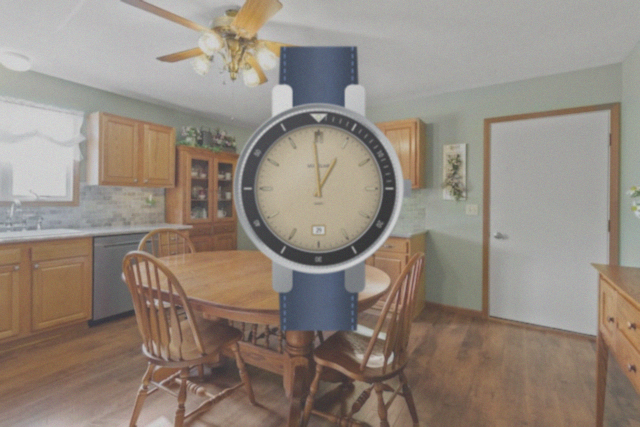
12:59
